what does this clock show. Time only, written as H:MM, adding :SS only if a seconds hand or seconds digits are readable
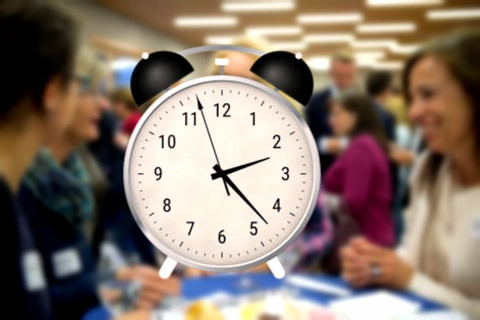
2:22:57
